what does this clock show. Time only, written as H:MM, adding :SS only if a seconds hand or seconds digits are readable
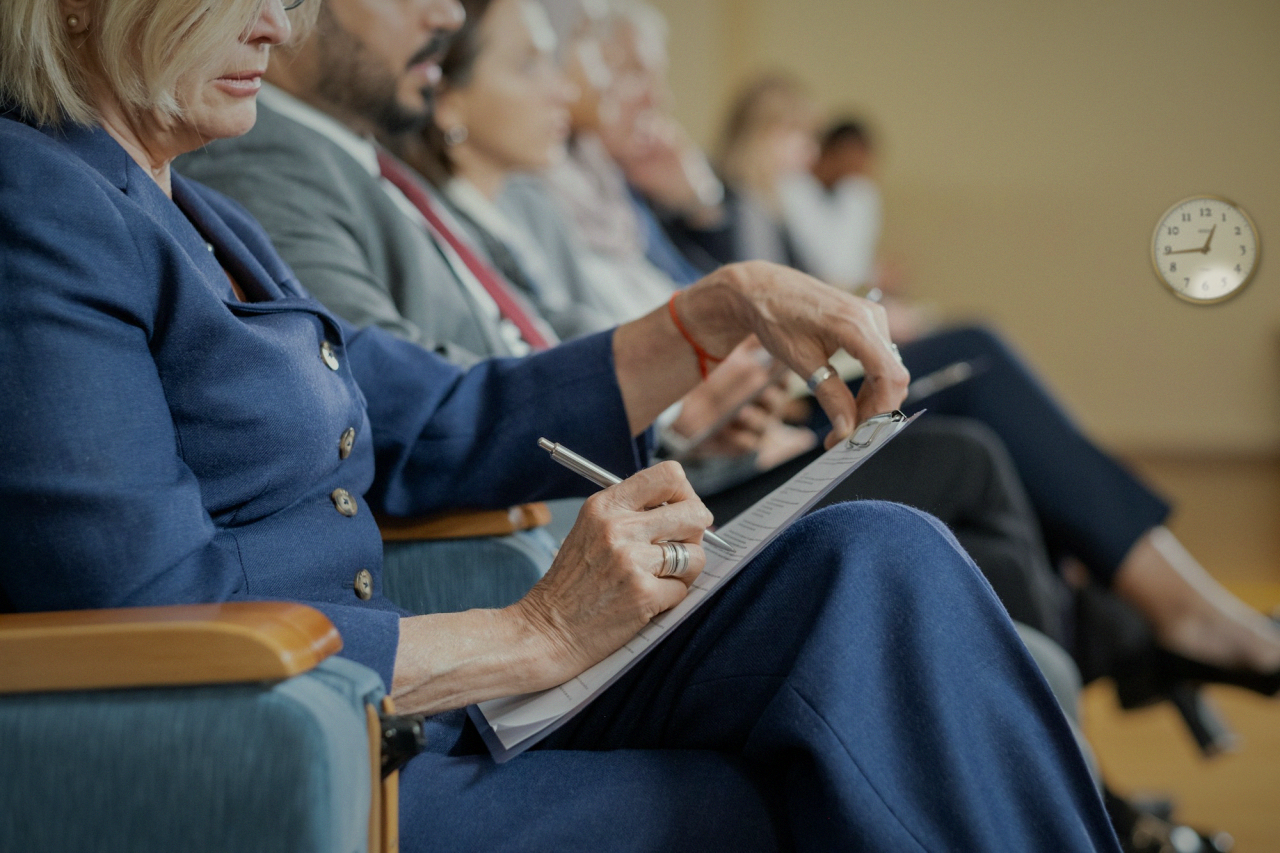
12:44
